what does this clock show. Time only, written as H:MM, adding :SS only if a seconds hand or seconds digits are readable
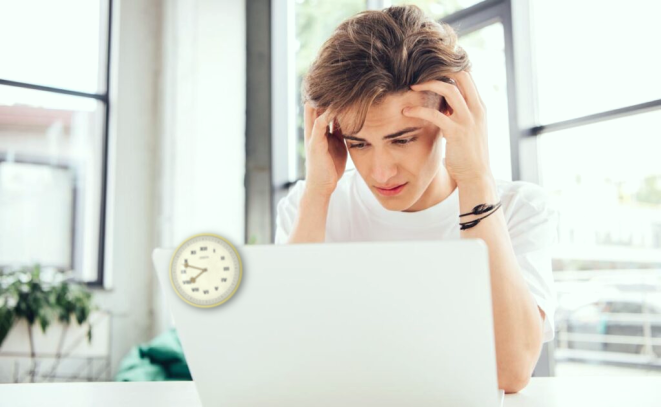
7:48
